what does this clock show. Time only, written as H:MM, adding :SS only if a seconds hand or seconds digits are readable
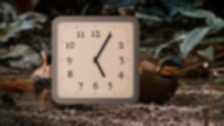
5:05
